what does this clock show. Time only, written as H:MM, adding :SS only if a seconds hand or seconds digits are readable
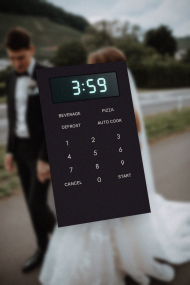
3:59
